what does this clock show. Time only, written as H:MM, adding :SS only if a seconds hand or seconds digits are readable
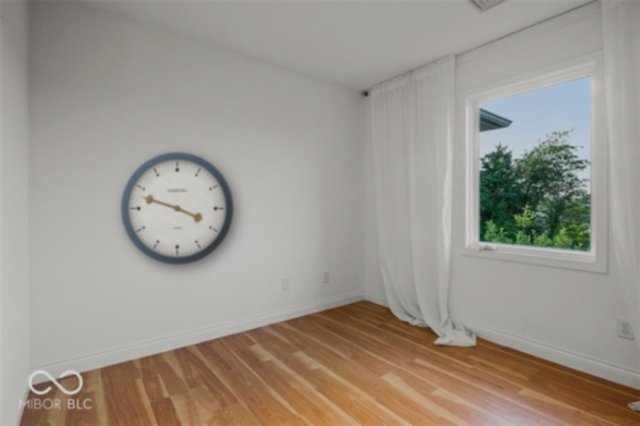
3:48
